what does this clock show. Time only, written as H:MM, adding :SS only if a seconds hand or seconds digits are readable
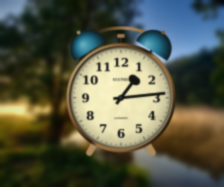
1:14
